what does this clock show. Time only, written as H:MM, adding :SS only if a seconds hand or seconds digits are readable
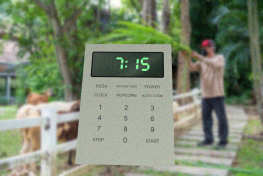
7:15
